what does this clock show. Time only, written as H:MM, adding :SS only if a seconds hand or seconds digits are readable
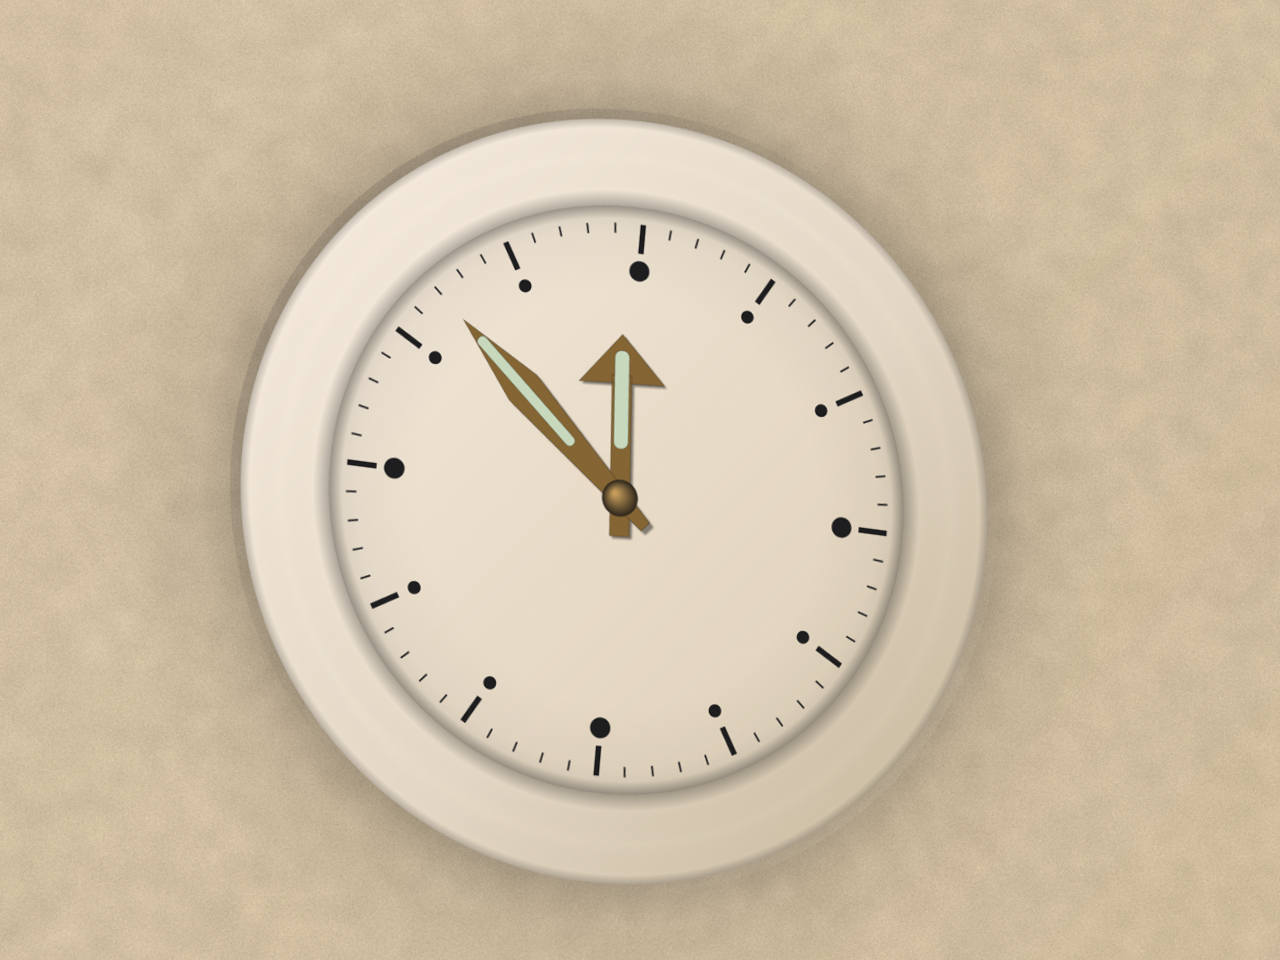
11:52
